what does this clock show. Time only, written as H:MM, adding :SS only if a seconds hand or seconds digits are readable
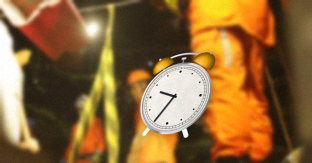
9:35
